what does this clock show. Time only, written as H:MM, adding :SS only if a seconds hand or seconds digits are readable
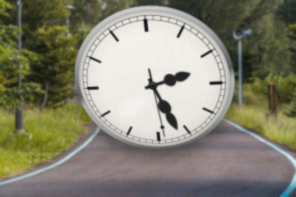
2:26:29
